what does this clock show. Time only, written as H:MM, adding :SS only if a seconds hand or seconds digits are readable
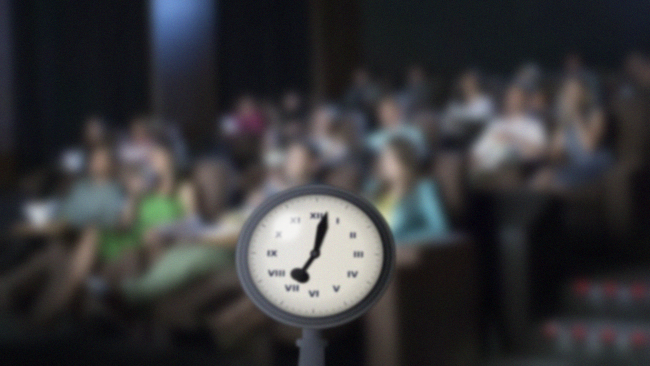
7:02
